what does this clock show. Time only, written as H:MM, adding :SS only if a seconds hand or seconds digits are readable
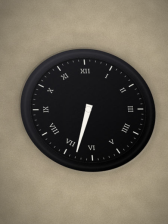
6:33
